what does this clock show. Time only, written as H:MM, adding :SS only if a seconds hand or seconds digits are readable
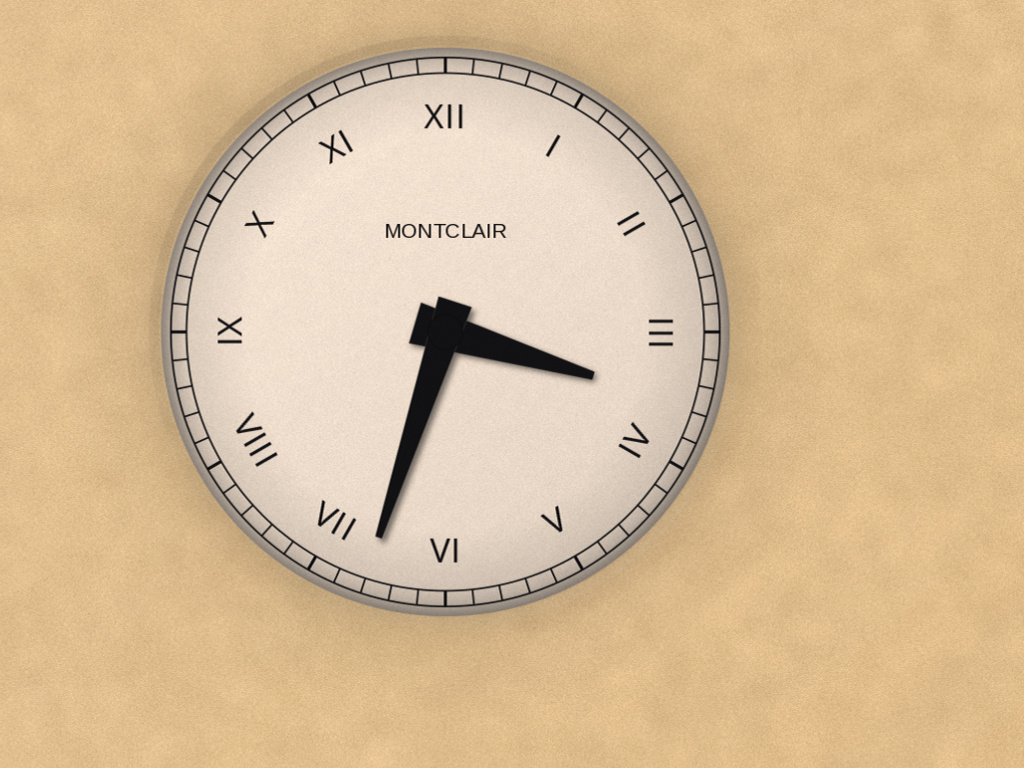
3:33
